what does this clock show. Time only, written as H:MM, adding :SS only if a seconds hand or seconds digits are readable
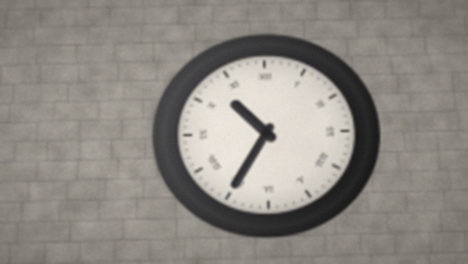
10:35
